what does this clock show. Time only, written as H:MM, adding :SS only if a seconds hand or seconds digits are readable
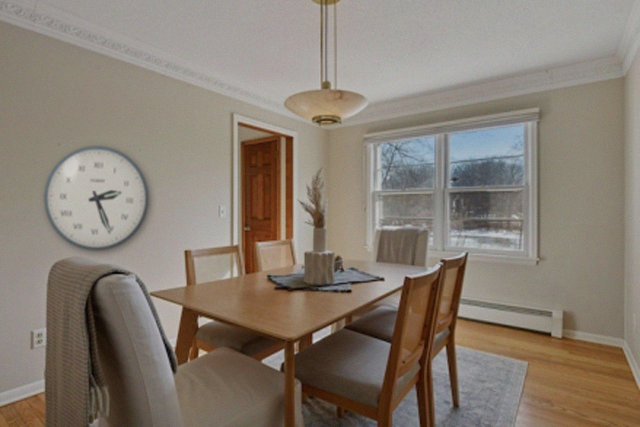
2:26
